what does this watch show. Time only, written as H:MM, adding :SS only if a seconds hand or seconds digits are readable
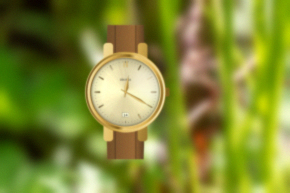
12:20
